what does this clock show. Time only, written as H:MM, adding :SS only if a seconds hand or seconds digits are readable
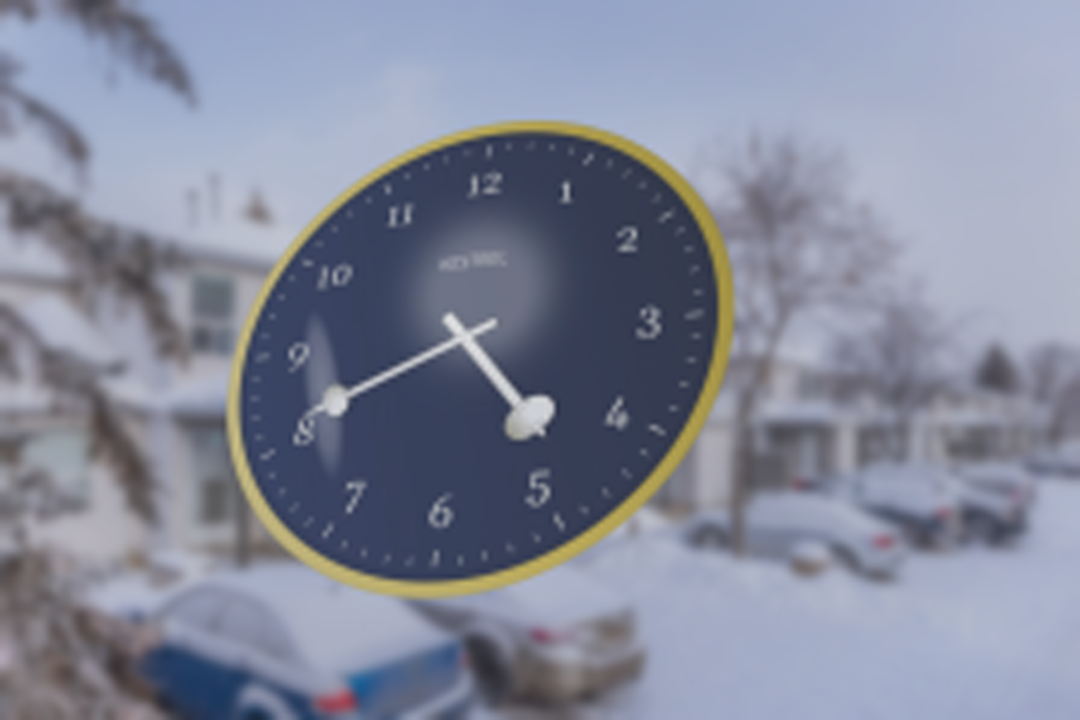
4:41
